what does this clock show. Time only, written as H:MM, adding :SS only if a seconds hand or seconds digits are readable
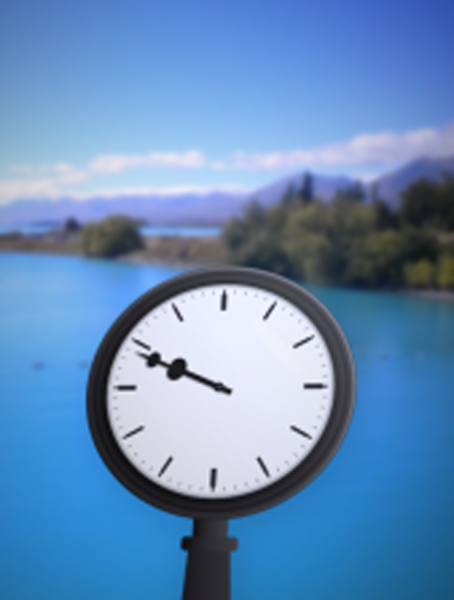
9:49
